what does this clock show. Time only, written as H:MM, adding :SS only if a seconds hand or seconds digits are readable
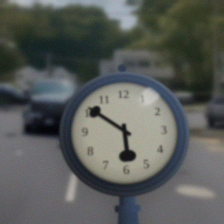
5:51
